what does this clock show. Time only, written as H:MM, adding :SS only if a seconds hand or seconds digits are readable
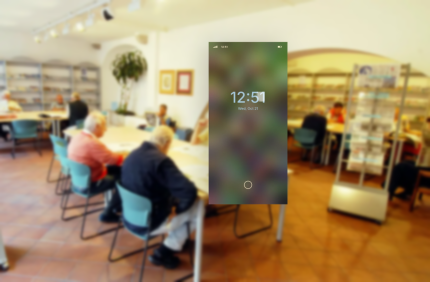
12:51
